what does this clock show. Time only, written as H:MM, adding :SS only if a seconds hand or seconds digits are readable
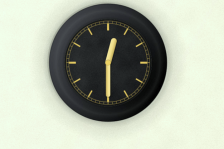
12:30
